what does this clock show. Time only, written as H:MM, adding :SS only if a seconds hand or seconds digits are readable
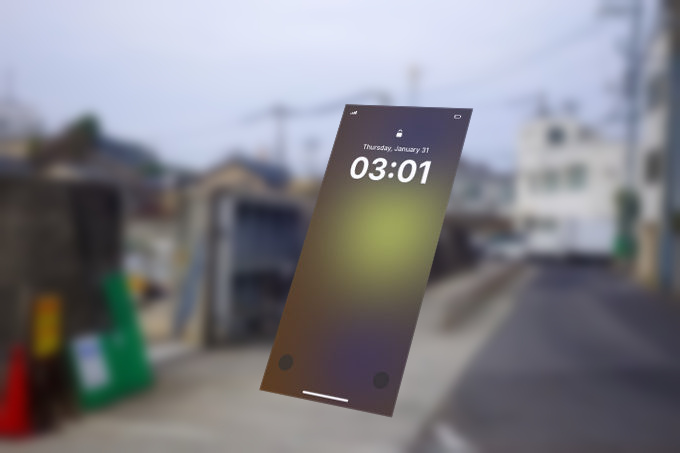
3:01
